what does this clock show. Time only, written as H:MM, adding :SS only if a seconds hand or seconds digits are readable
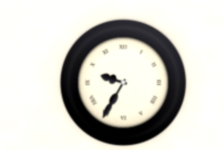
9:35
